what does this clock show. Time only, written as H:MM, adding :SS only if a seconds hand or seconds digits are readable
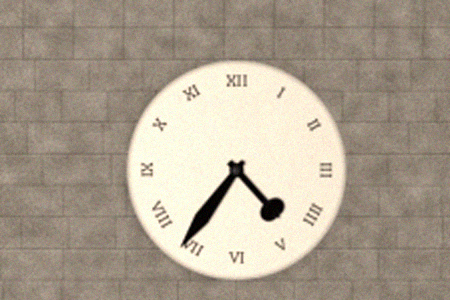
4:36
